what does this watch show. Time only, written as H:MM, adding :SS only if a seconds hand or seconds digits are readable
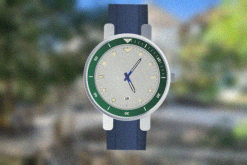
5:06
